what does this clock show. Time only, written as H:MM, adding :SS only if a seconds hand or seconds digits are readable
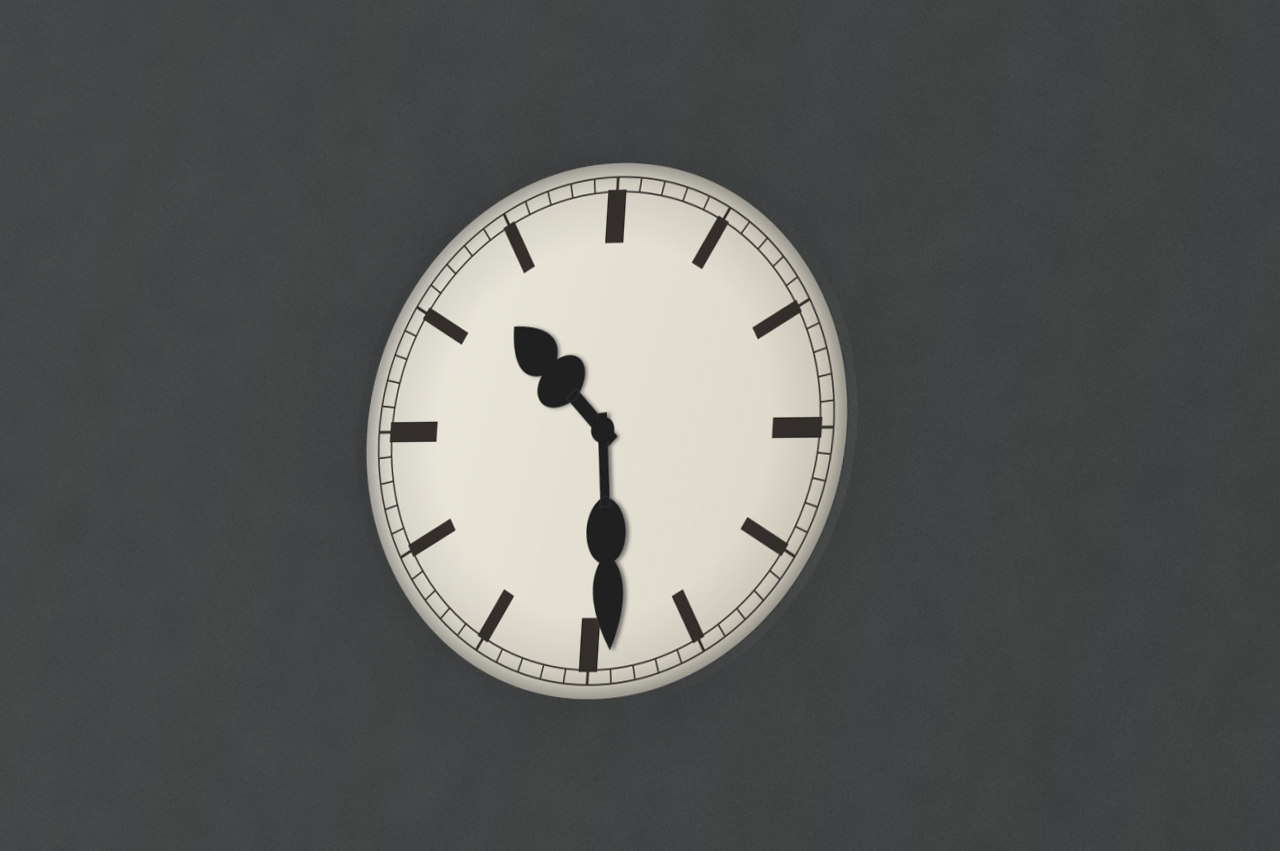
10:29
